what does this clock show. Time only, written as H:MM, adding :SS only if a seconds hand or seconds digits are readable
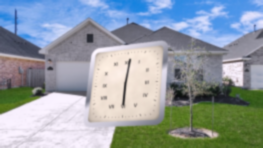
6:01
